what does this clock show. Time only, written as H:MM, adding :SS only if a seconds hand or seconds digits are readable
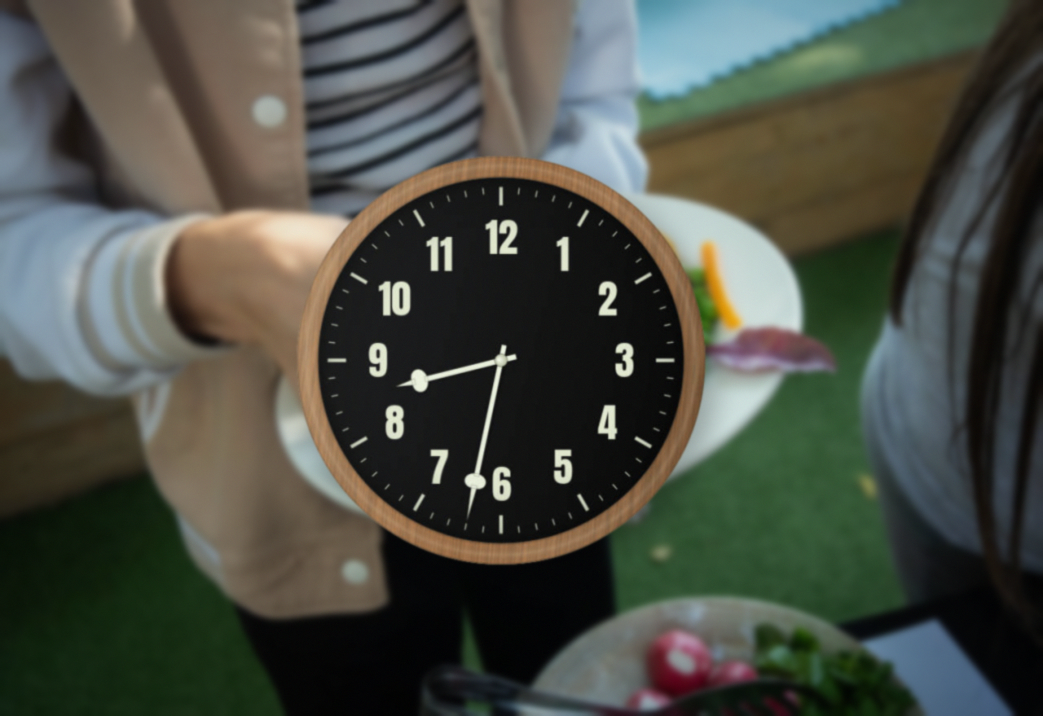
8:32
